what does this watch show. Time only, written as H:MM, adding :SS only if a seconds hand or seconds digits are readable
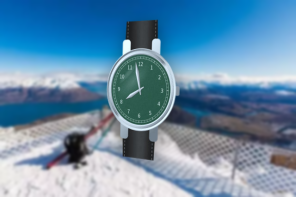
7:58
